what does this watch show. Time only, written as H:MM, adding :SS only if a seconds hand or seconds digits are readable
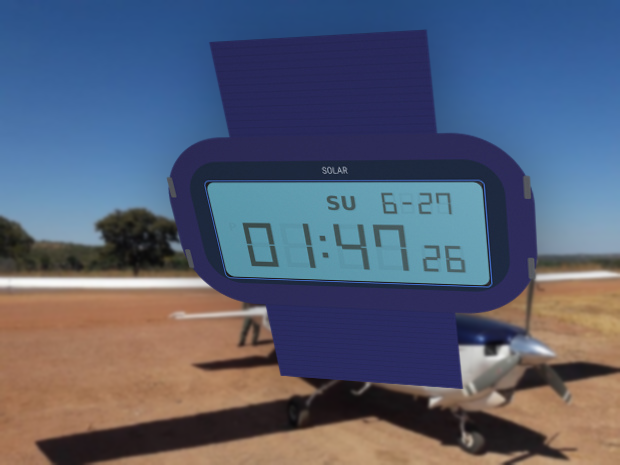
1:47:26
